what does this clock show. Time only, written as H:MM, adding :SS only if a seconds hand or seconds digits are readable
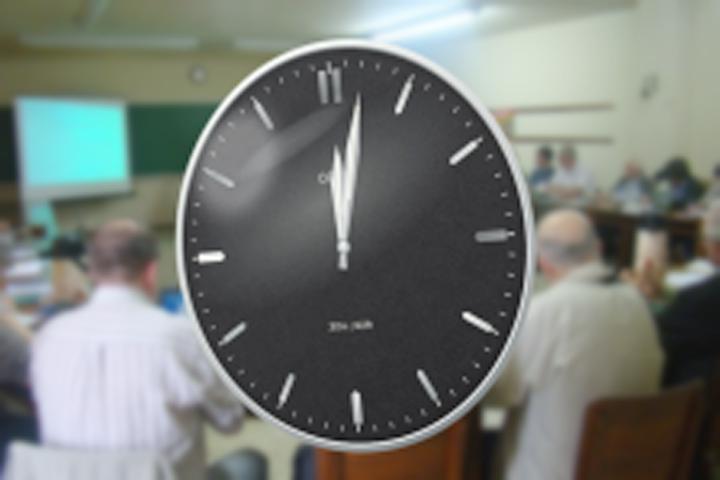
12:02
